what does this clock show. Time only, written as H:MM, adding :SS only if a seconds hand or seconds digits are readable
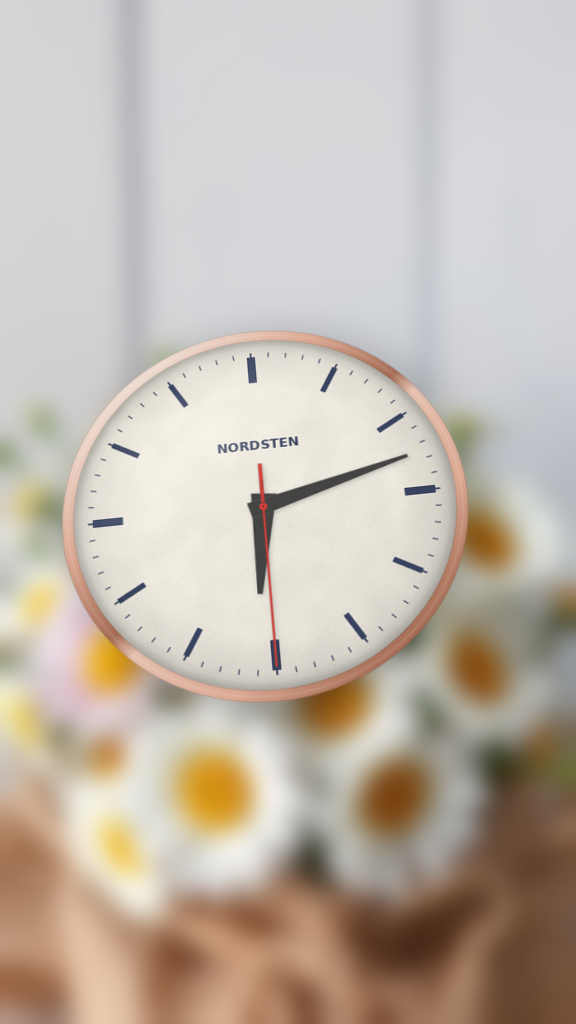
6:12:30
